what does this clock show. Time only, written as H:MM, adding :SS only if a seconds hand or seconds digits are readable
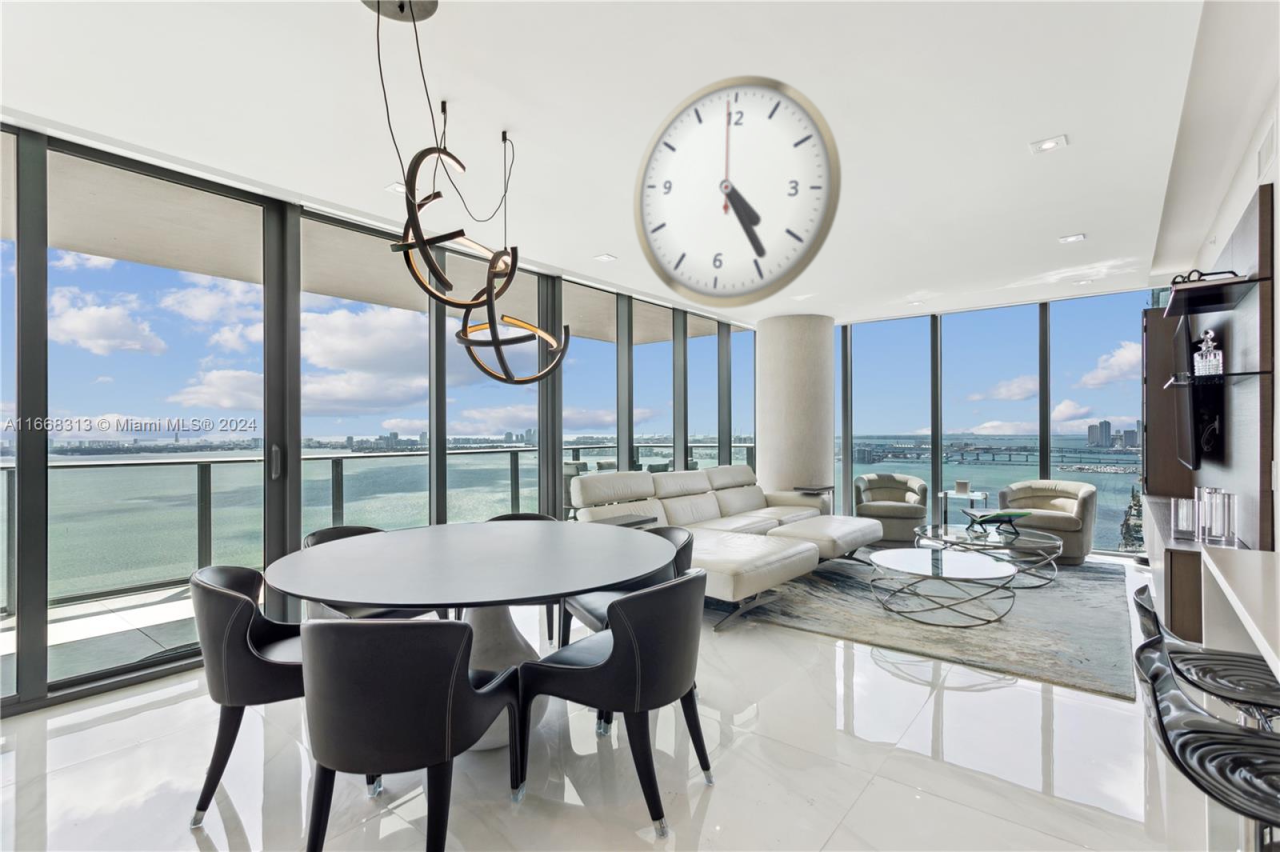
4:23:59
